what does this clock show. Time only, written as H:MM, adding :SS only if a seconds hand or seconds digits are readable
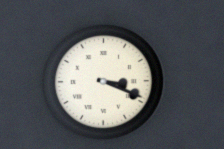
3:19
